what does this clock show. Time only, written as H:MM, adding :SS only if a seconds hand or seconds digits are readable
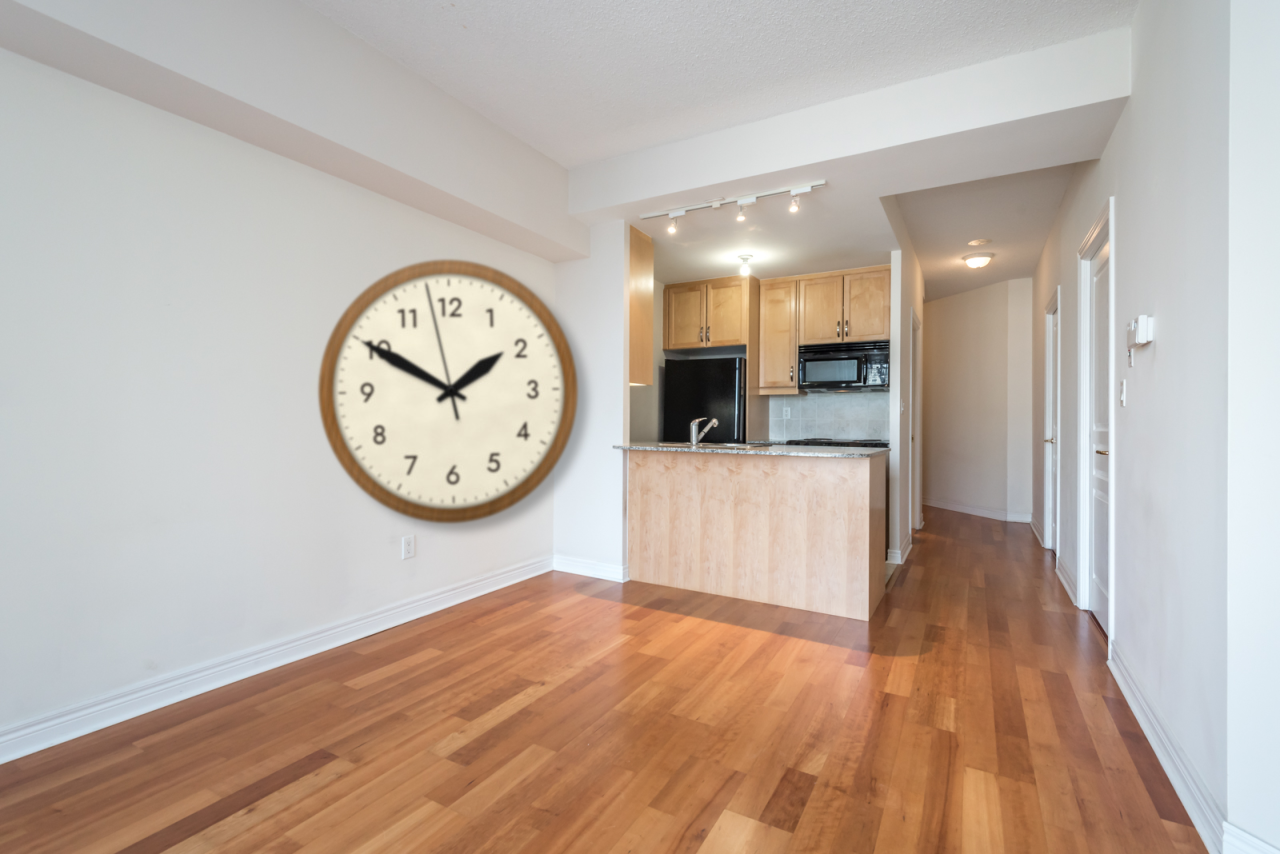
1:49:58
